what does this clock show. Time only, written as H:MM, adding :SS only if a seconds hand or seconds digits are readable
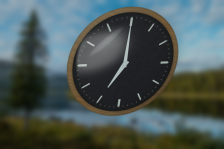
7:00
